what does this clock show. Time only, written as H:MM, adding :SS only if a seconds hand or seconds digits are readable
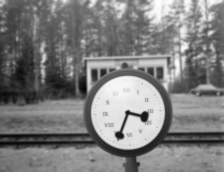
3:34
